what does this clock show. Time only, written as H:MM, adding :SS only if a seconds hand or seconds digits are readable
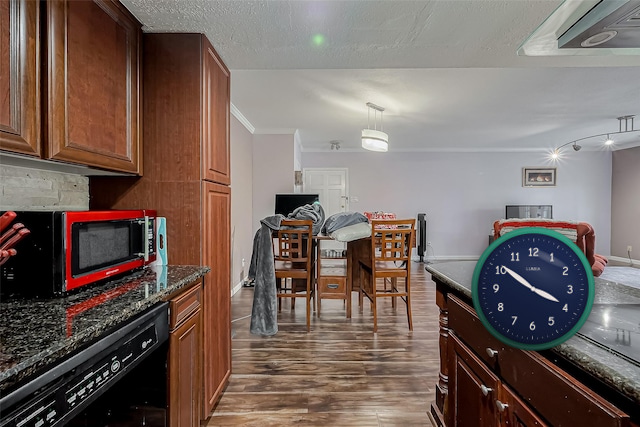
3:51
